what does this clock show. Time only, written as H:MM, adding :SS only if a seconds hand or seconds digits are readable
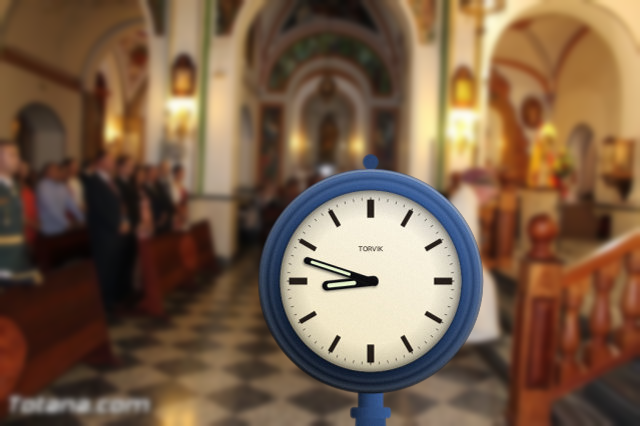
8:48
